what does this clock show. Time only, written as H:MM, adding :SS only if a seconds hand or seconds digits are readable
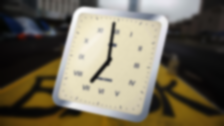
6:59
